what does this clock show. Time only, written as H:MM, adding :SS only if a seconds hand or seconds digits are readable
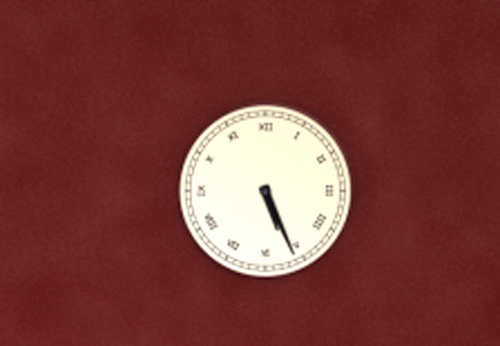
5:26
